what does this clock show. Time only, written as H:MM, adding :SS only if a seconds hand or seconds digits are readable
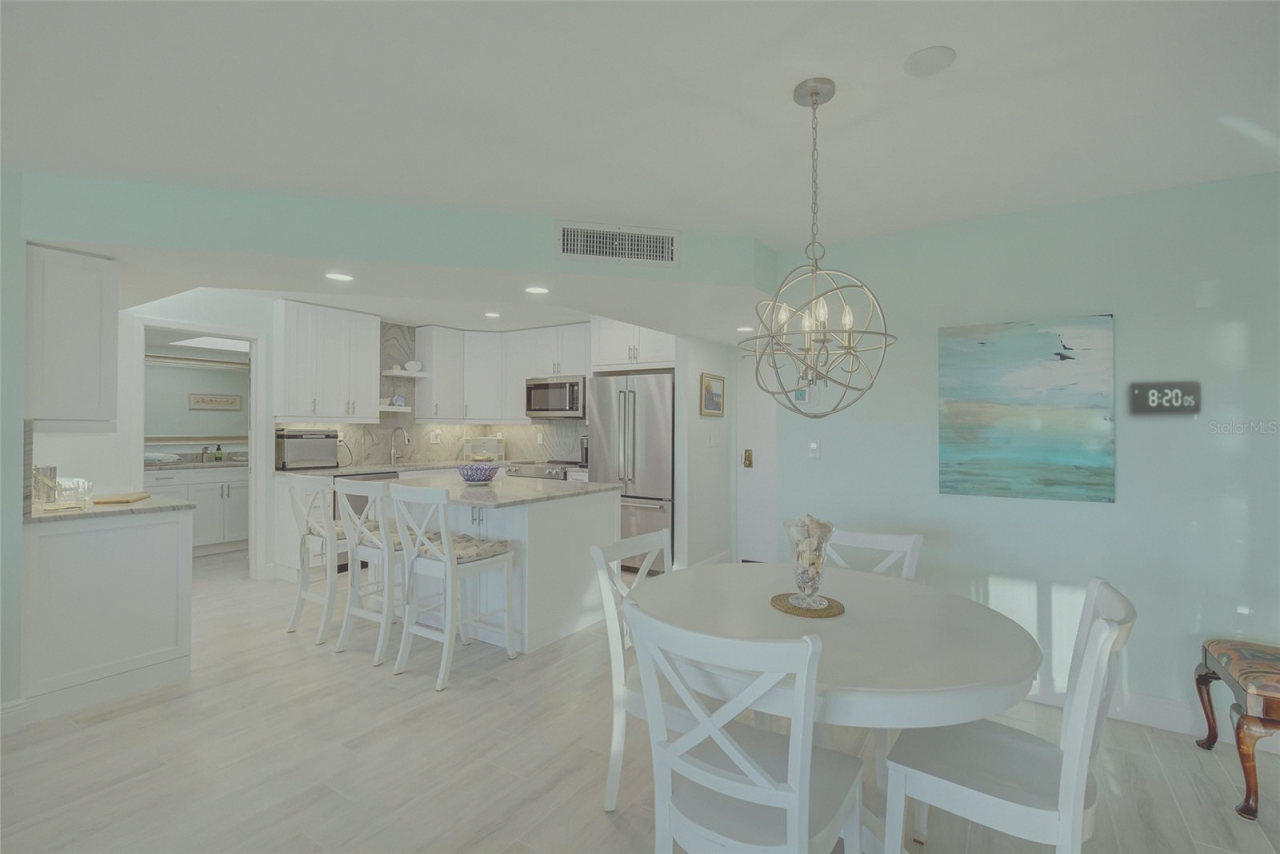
8:20
